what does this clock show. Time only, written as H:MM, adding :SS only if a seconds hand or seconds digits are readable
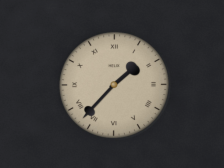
1:37
